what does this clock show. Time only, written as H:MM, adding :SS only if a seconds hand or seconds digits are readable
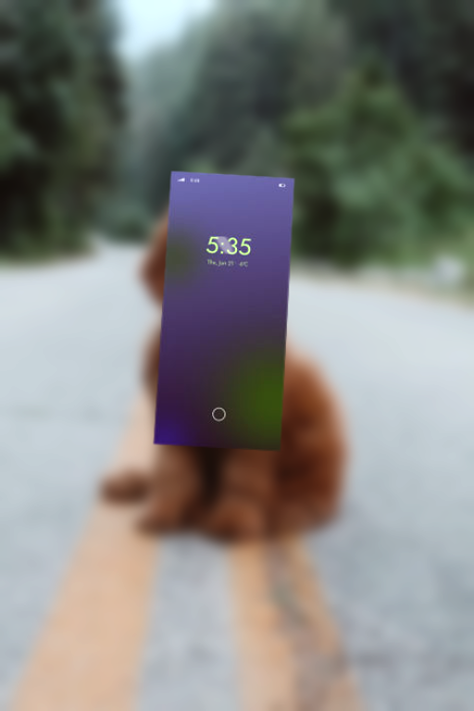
5:35
